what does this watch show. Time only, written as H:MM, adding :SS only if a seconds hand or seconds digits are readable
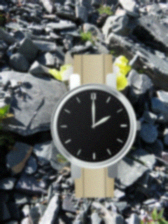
2:00
